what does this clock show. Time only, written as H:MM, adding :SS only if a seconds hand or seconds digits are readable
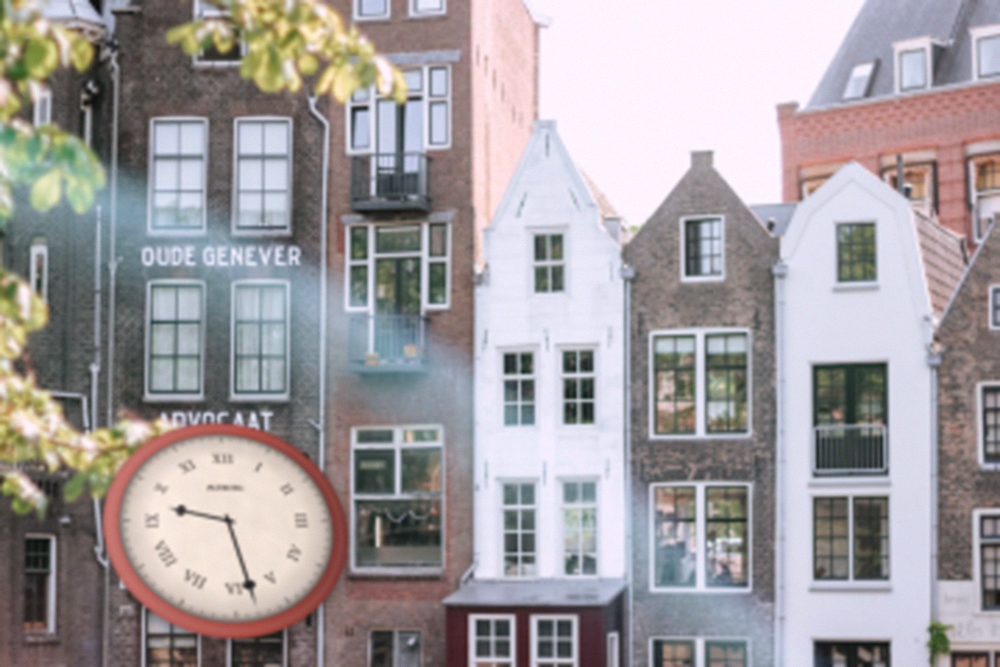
9:28
